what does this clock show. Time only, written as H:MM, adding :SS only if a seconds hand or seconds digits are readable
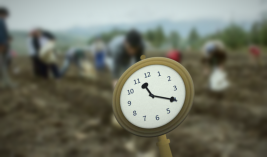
11:20
